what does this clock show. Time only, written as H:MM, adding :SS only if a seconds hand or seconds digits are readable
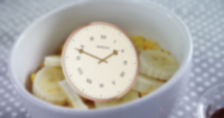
1:48
